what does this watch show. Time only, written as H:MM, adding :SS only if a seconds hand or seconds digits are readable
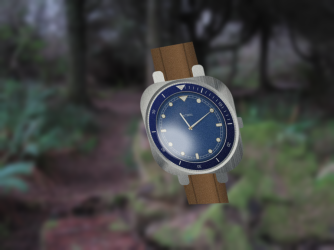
11:10
